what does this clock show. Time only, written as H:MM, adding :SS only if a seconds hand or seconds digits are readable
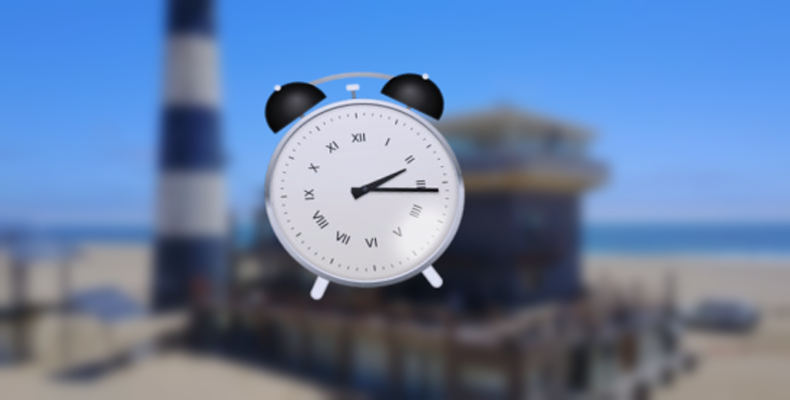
2:16
